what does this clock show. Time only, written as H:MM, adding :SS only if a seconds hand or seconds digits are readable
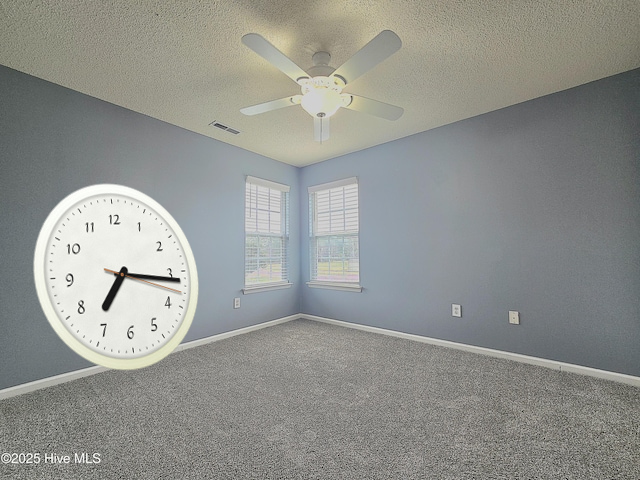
7:16:18
